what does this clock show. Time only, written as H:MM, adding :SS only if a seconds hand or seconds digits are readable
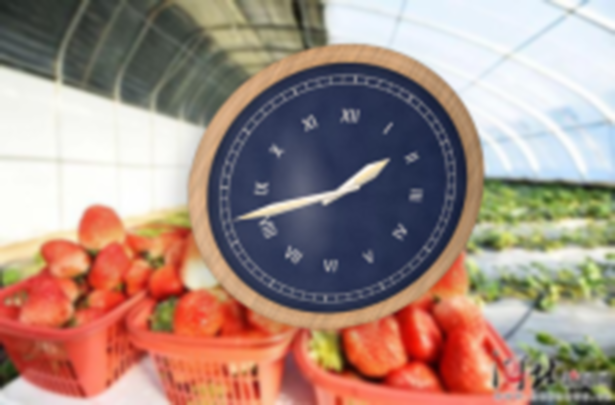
1:42
